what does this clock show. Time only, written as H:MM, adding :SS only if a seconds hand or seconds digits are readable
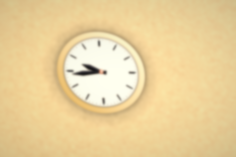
9:44
